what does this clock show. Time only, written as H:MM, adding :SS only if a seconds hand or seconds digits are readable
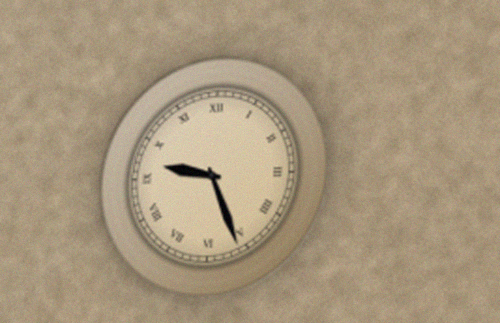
9:26
